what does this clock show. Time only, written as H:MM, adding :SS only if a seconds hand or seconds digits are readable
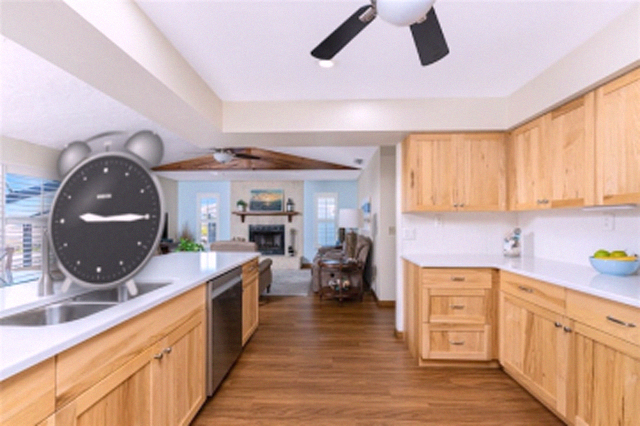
9:15
